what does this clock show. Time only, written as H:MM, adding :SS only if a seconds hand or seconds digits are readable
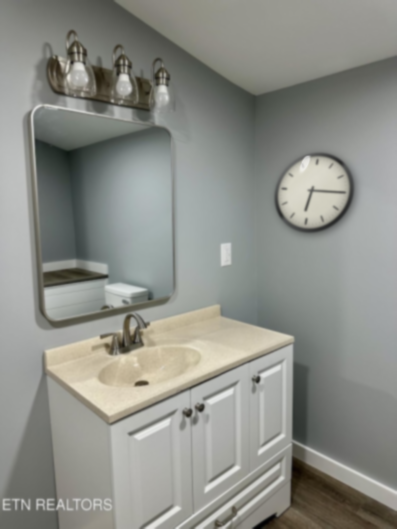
6:15
